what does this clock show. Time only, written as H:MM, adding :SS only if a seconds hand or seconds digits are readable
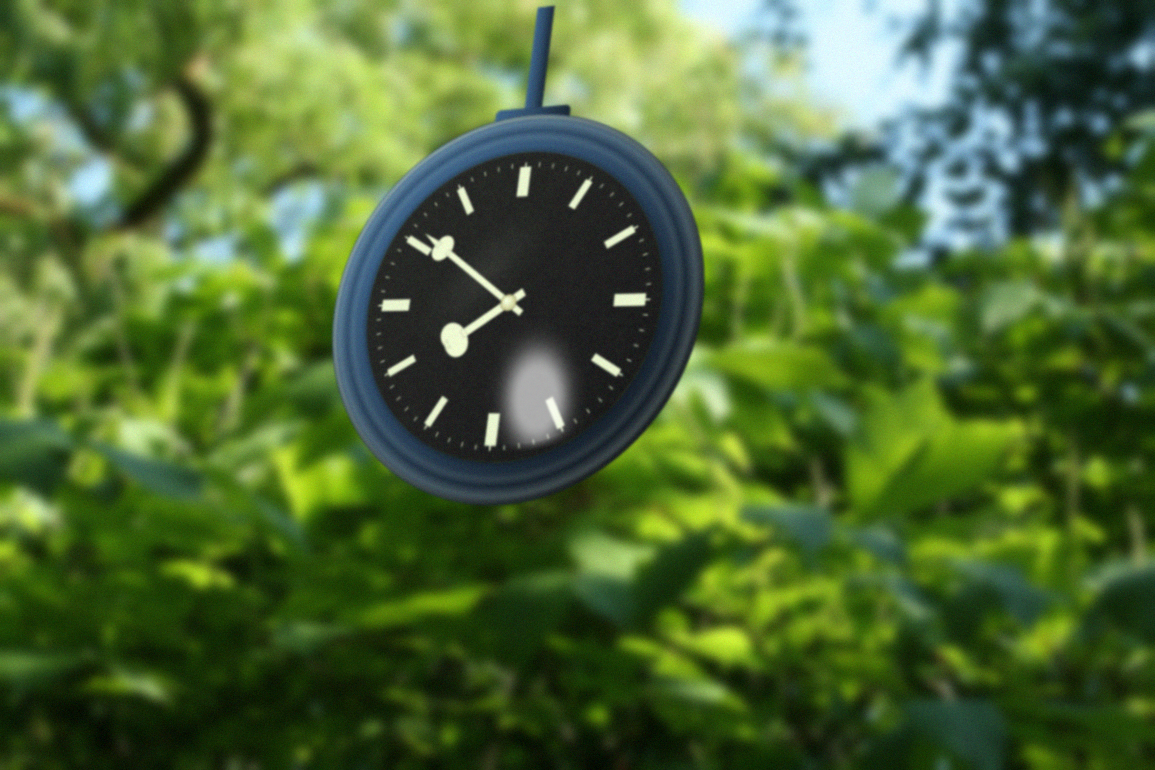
7:51
